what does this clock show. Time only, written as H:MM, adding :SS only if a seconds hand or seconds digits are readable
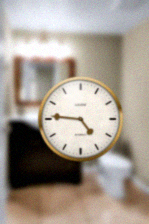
4:46
